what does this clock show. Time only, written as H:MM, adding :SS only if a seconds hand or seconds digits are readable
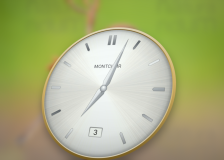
7:03
